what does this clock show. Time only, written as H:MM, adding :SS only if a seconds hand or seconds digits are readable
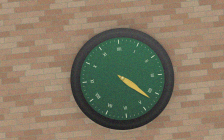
4:22
